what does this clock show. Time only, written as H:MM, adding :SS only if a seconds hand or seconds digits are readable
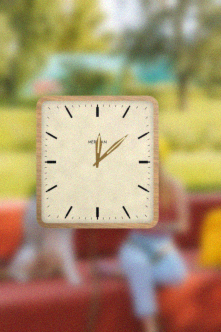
12:08
